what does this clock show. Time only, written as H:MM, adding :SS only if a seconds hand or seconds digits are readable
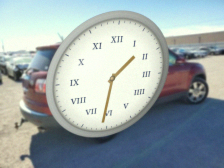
1:31
